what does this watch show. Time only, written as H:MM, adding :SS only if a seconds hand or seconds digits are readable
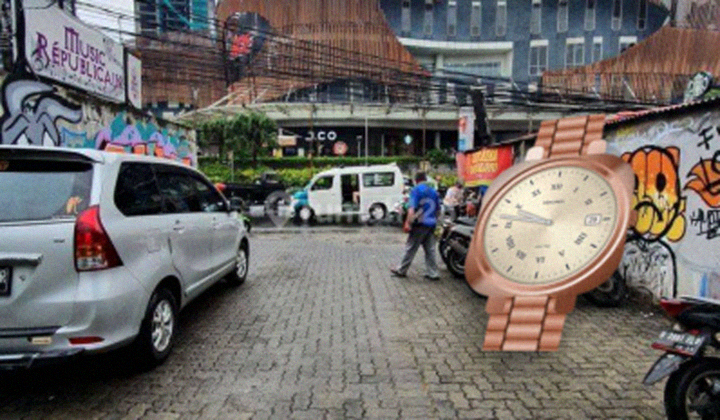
9:47
